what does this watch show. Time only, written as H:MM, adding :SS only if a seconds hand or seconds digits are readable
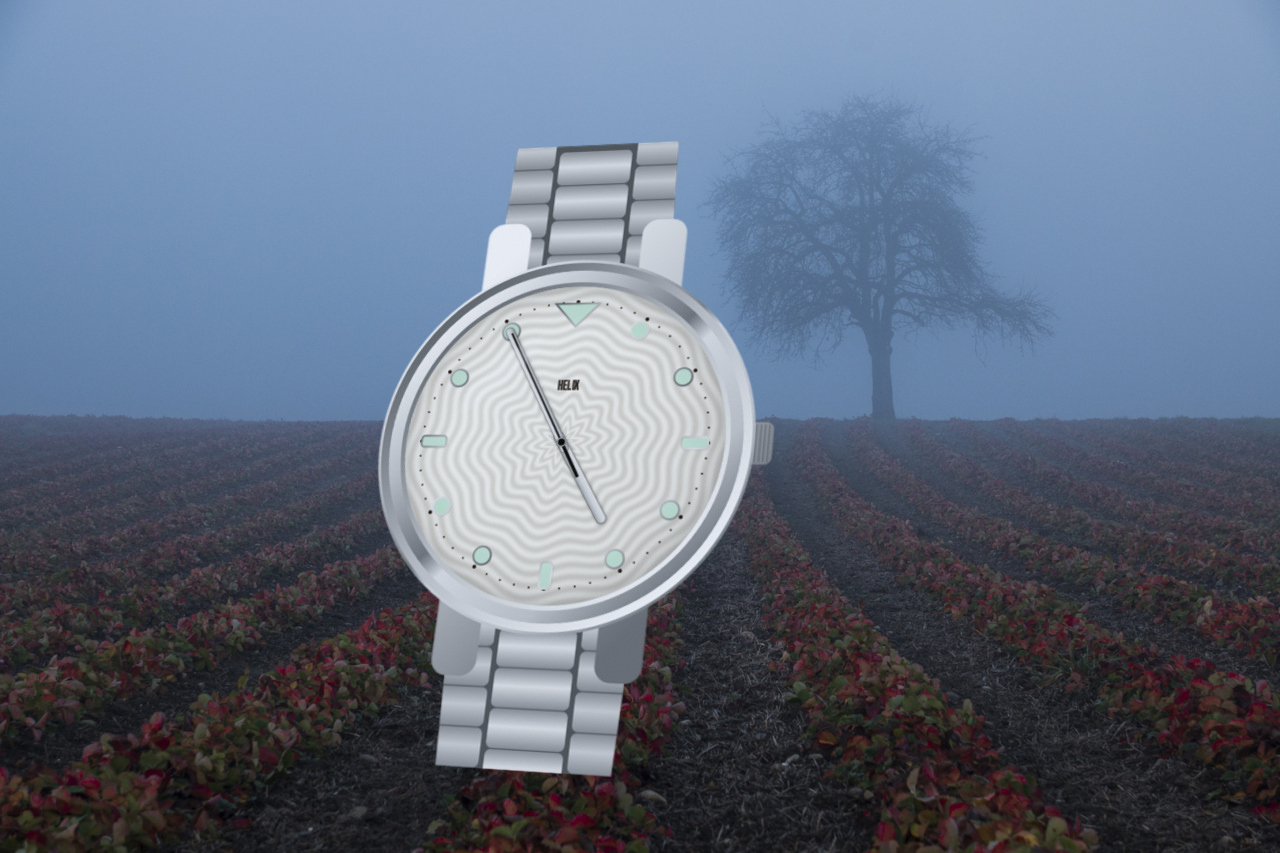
4:54:55
